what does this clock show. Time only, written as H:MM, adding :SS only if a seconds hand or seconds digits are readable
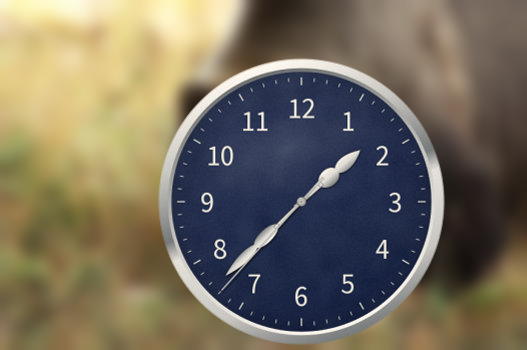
1:37:37
